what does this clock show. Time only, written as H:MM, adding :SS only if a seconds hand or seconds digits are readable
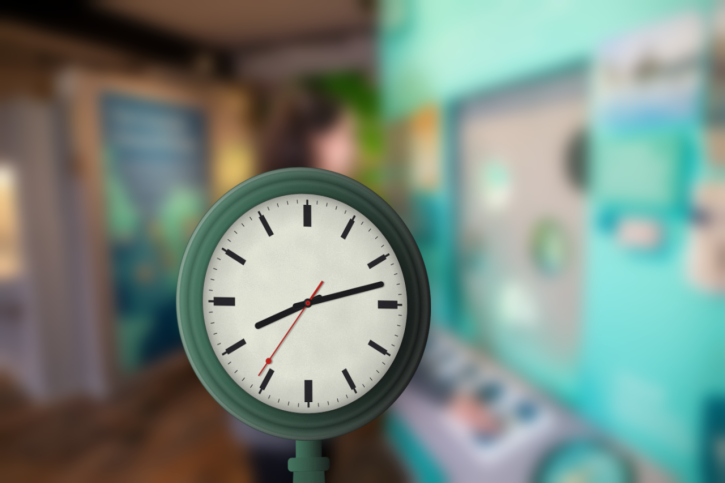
8:12:36
